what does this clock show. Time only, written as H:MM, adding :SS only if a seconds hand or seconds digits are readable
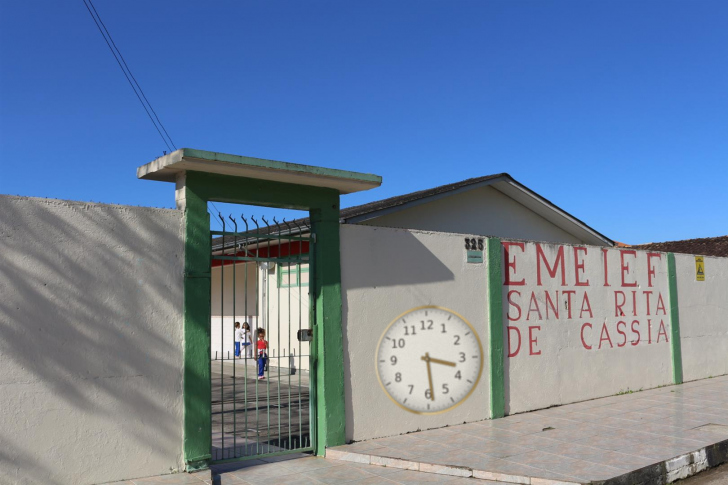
3:29
